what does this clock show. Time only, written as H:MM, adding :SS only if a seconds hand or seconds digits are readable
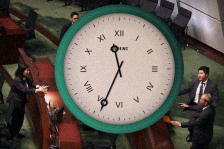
11:34
